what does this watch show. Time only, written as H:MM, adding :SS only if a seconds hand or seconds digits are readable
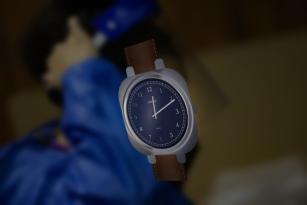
12:11
